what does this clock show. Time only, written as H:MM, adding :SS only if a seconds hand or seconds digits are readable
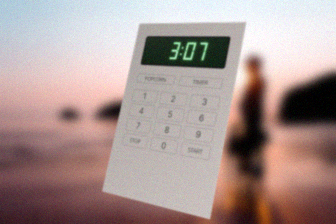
3:07
